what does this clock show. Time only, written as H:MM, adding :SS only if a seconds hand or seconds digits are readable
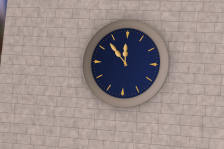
11:53
